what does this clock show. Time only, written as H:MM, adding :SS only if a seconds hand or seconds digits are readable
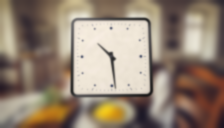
10:29
